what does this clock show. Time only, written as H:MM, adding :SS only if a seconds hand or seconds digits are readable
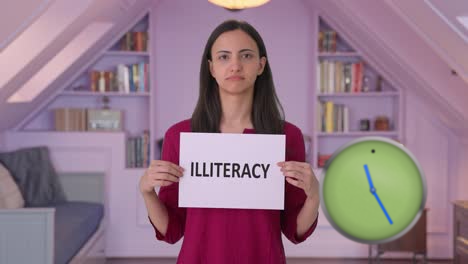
11:25
